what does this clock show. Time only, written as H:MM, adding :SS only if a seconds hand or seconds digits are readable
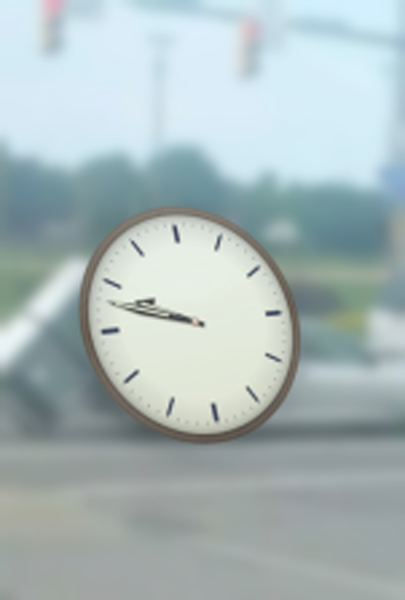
9:48
